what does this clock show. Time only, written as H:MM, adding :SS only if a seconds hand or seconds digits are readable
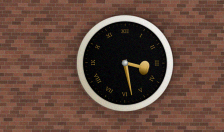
3:28
